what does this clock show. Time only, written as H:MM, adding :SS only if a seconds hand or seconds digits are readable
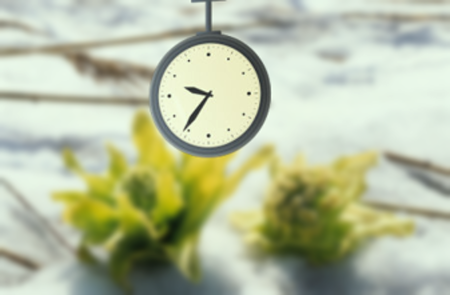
9:36
